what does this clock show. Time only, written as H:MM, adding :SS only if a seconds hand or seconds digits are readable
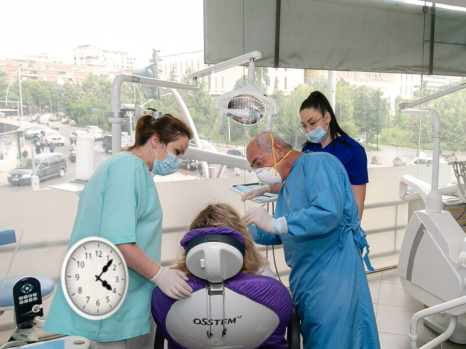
4:07
